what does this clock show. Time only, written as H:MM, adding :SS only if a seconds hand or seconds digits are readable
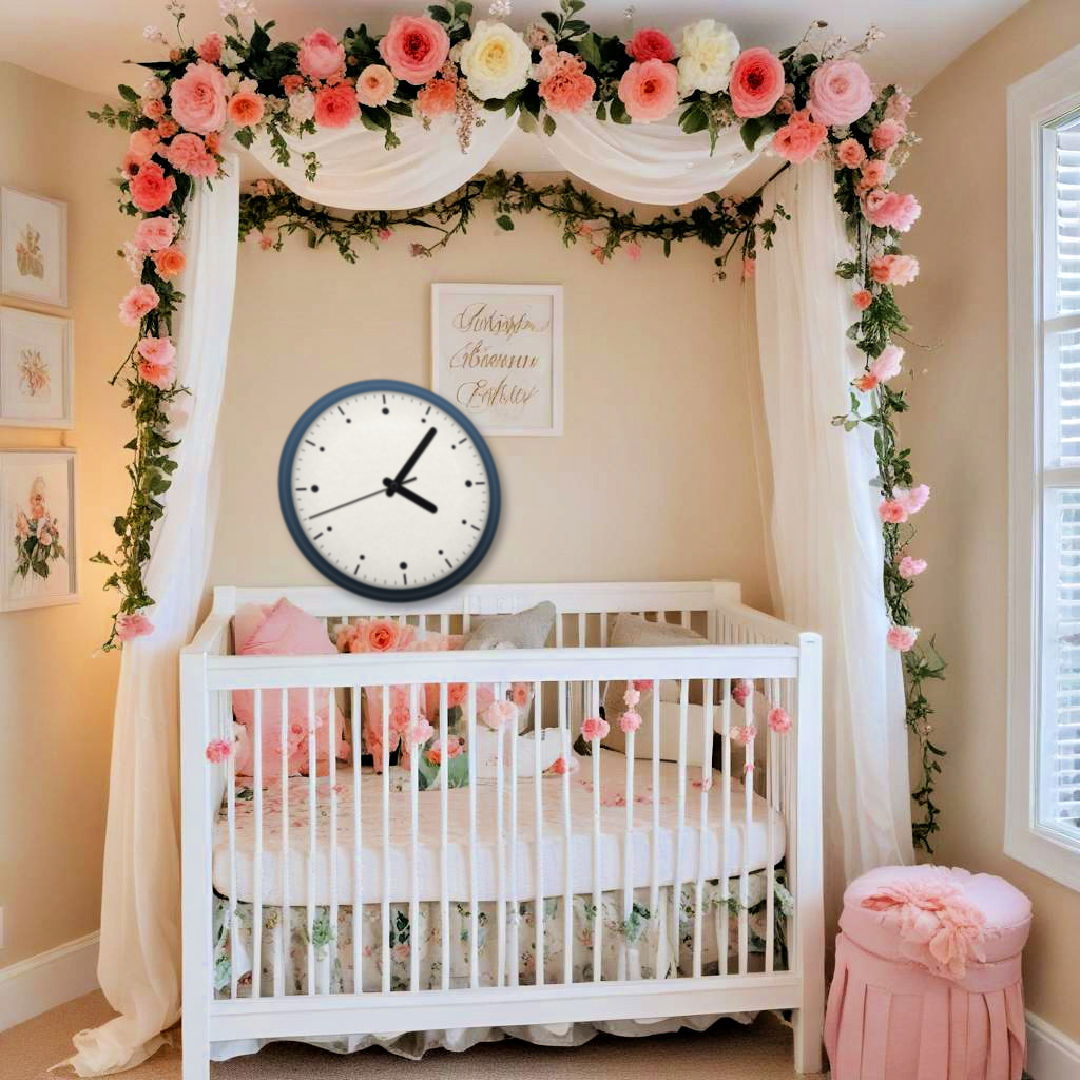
4:06:42
